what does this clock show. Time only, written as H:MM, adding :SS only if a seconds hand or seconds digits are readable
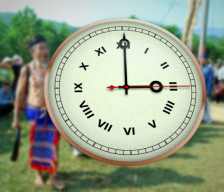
3:00:15
